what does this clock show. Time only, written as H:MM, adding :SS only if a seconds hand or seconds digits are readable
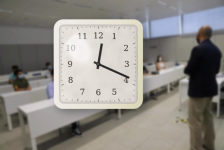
12:19
